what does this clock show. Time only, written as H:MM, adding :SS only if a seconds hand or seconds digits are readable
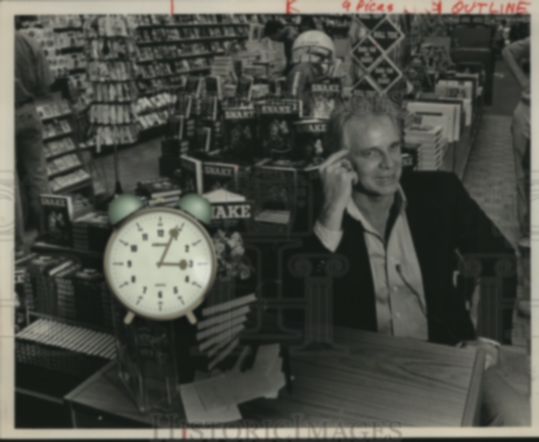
3:04
